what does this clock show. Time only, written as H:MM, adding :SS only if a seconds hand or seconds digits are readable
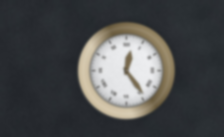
12:24
